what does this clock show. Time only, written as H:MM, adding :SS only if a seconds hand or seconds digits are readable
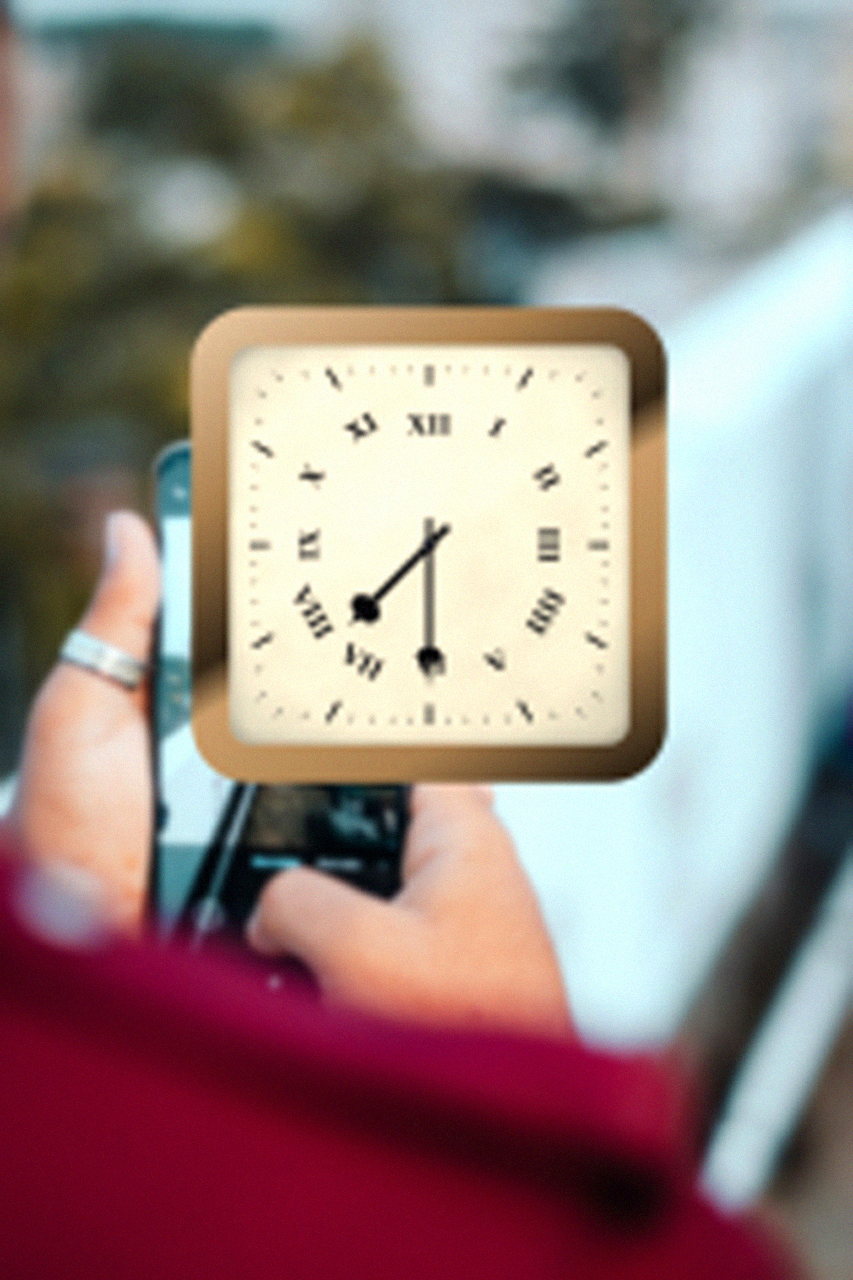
7:30
